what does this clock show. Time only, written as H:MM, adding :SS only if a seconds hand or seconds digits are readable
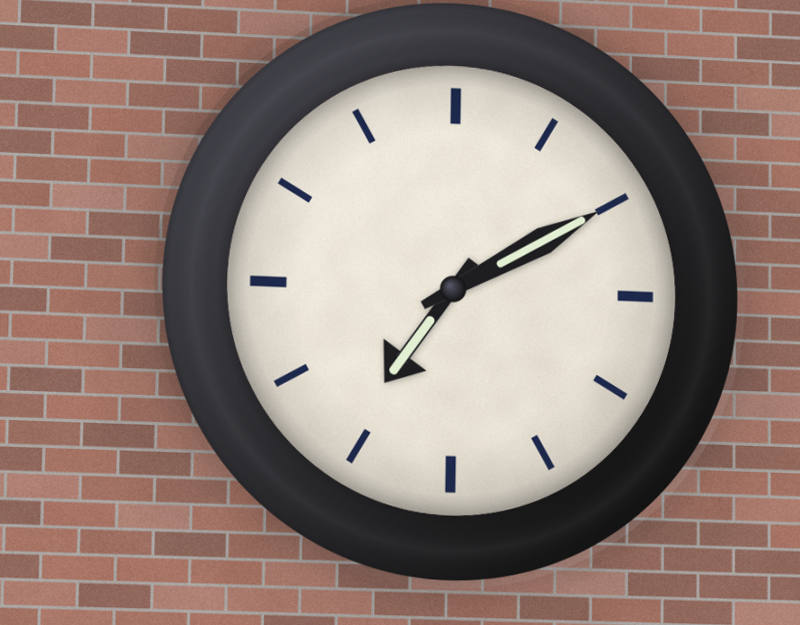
7:10
